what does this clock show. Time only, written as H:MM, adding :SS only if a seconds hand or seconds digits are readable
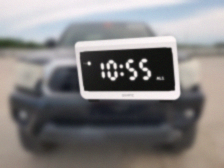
10:55
